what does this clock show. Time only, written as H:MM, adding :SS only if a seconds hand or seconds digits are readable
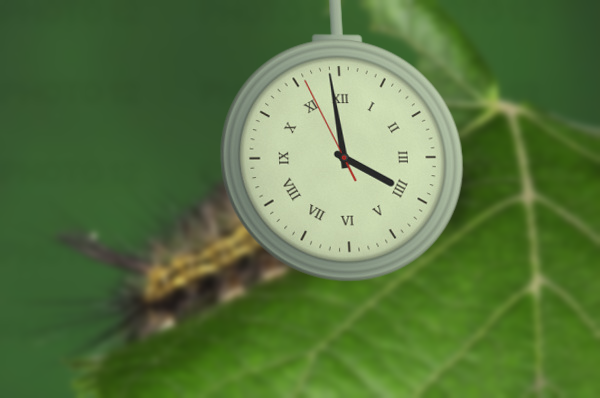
3:58:56
